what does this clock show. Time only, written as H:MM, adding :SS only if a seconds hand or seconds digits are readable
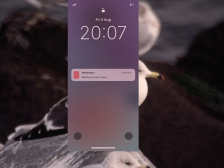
20:07
